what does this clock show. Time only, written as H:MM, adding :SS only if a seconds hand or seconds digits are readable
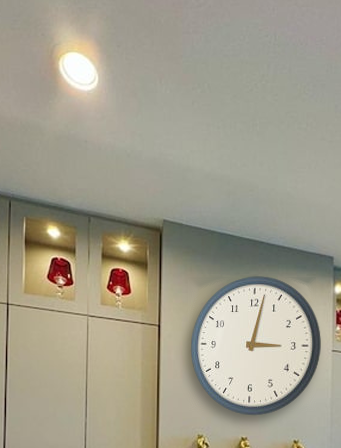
3:02
